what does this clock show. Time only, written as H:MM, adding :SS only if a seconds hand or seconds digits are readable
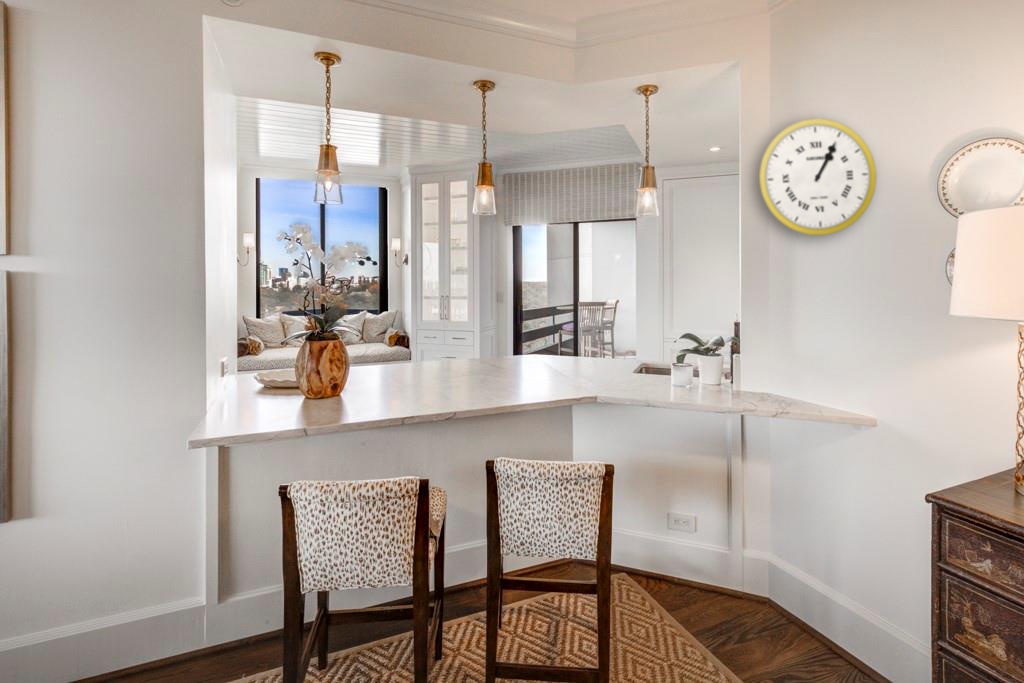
1:05
